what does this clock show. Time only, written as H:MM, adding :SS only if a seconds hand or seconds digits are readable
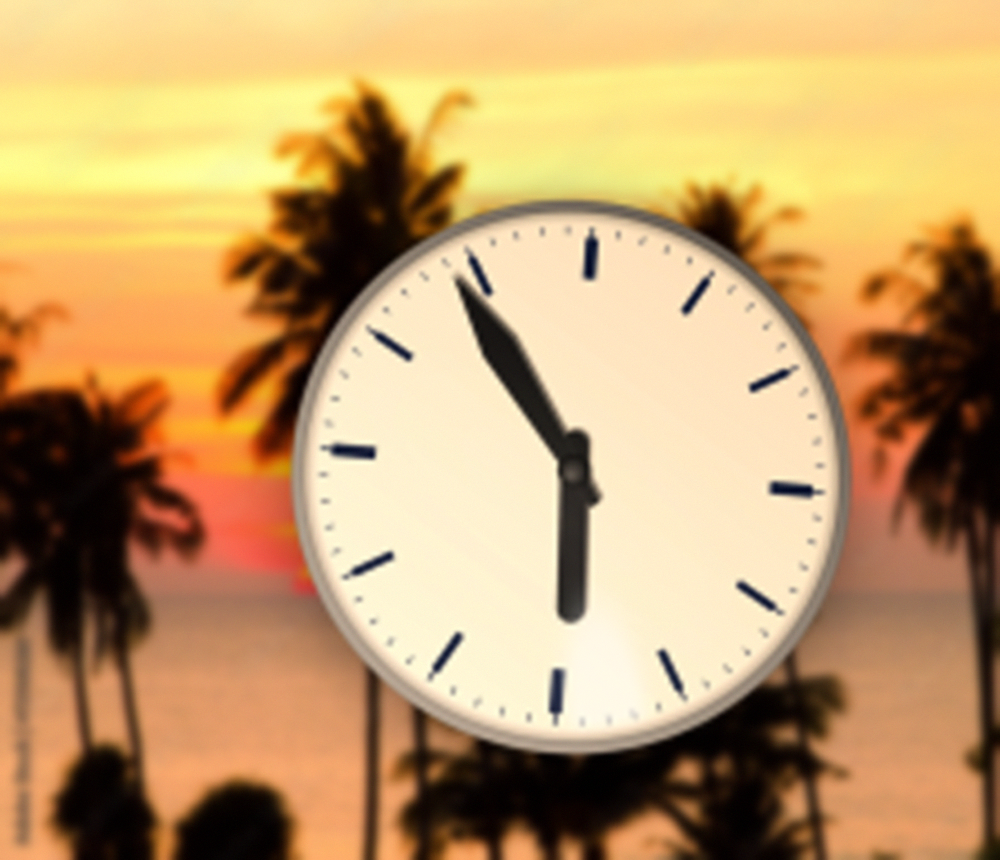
5:54
